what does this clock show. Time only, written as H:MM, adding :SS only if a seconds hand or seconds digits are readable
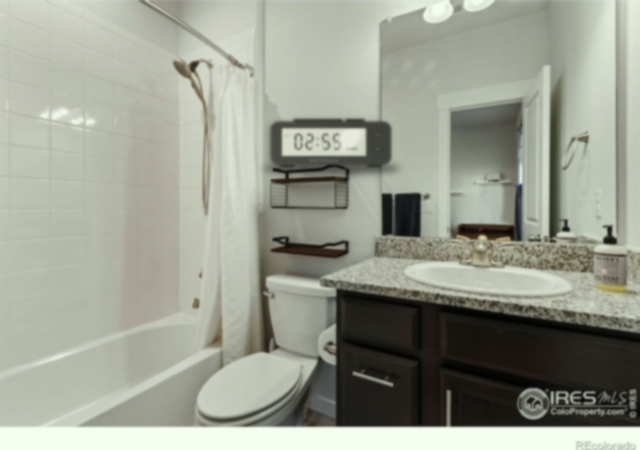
2:55
